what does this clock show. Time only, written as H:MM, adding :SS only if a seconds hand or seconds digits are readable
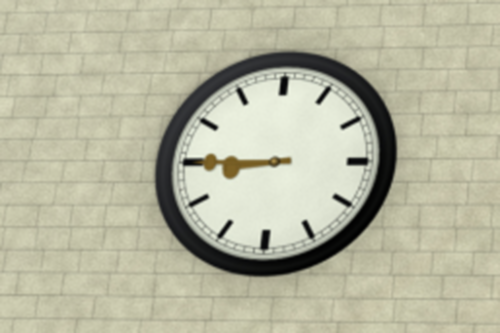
8:45
